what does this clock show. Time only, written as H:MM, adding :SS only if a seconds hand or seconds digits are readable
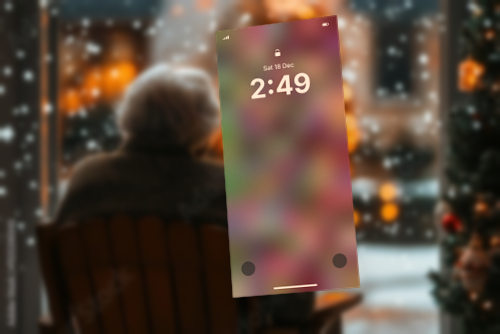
2:49
